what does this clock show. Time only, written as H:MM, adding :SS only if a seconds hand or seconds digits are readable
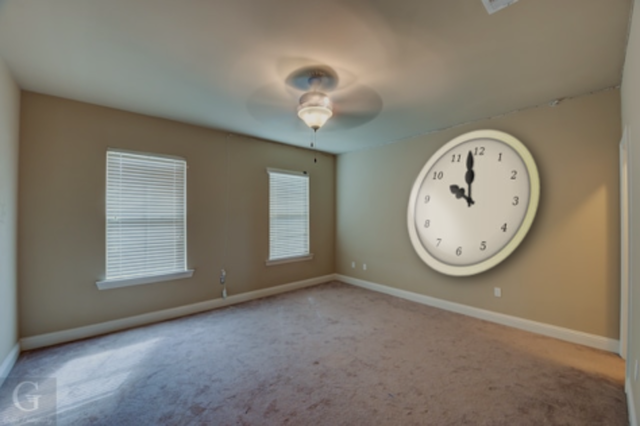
9:58
